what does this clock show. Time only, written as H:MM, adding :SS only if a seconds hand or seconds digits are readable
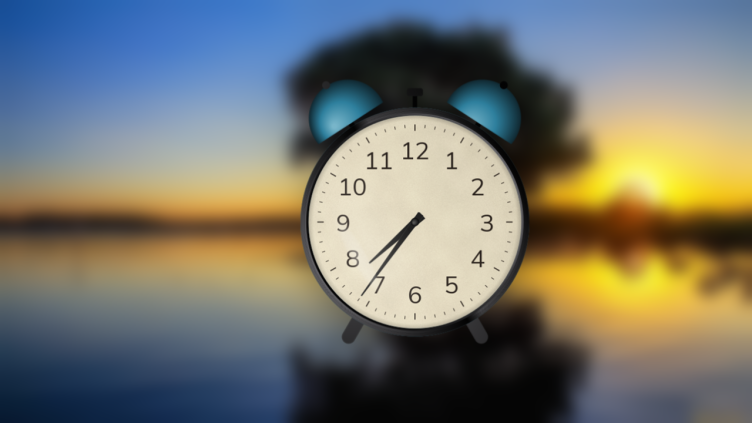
7:36
